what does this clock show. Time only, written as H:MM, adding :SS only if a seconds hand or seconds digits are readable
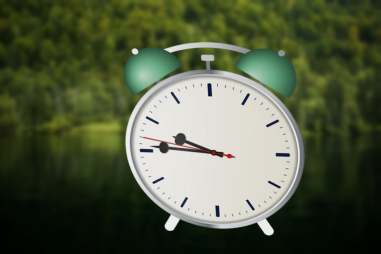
9:45:47
